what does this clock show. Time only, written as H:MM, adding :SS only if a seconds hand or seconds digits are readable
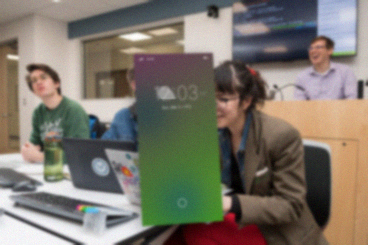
12:03
